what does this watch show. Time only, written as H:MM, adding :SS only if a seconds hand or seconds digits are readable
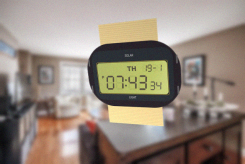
7:43:34
